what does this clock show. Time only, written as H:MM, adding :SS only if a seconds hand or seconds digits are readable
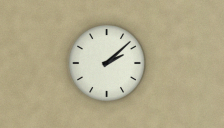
2:08
